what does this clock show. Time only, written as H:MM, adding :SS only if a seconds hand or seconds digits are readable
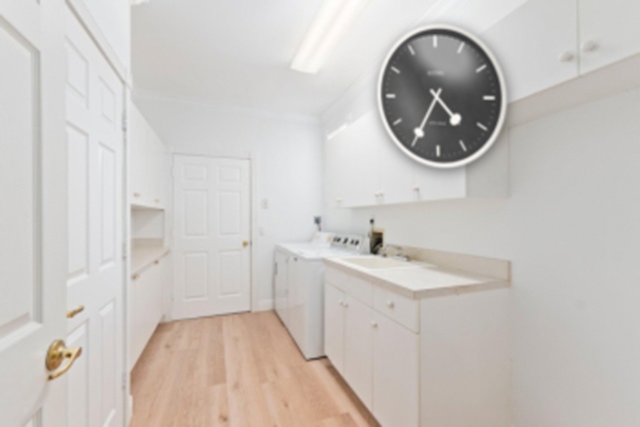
4:35
